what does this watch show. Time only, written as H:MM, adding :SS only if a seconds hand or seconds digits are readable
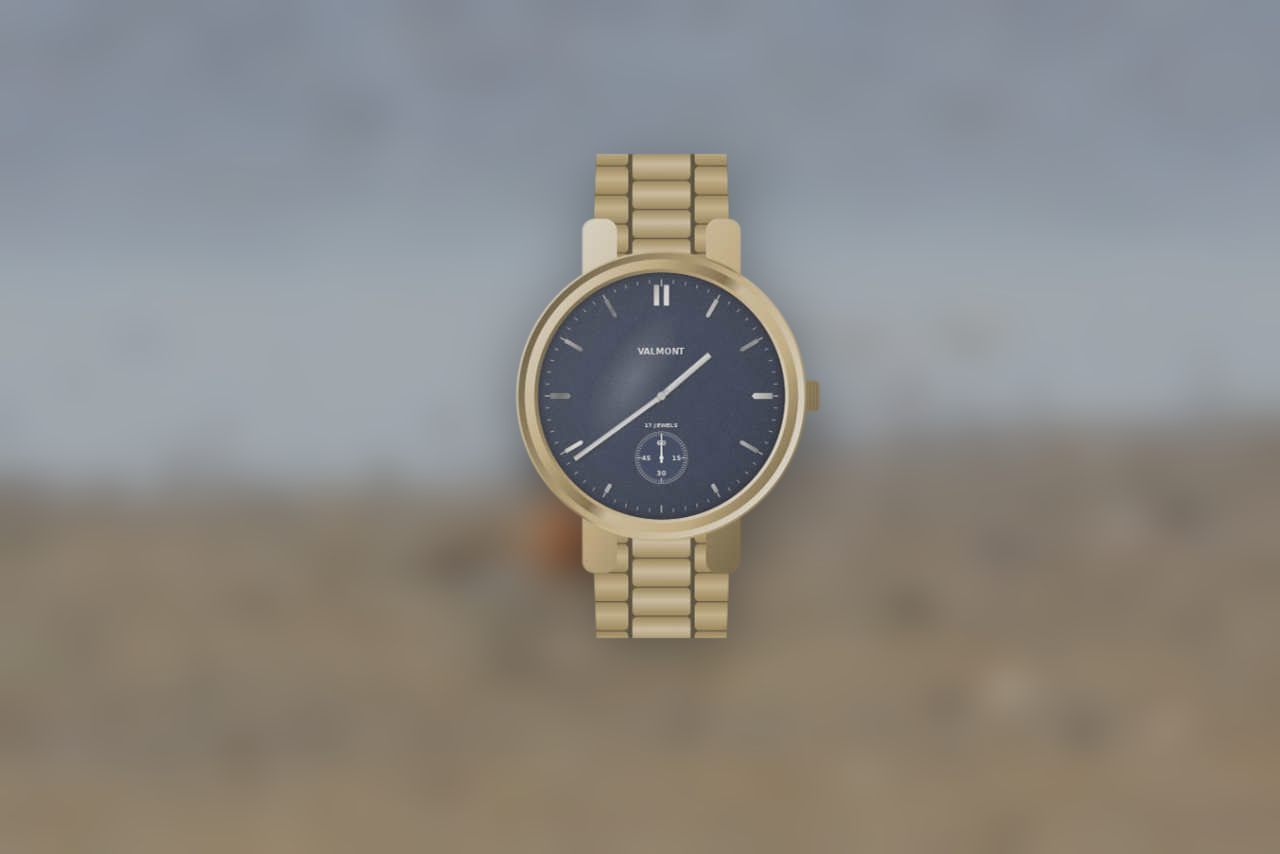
1:39
